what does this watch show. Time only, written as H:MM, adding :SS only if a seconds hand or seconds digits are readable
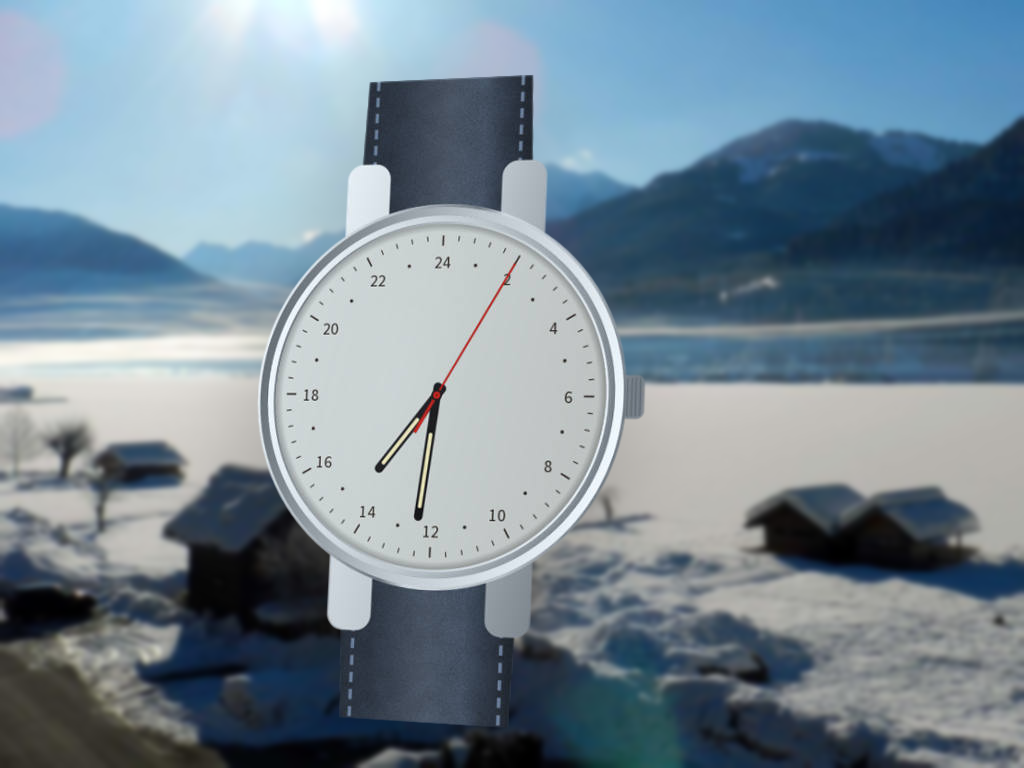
14:31:05
